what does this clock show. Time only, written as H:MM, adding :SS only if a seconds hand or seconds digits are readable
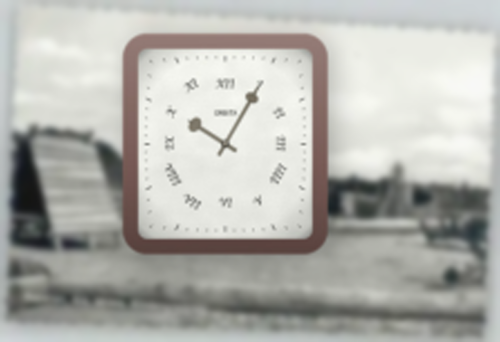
10:05
